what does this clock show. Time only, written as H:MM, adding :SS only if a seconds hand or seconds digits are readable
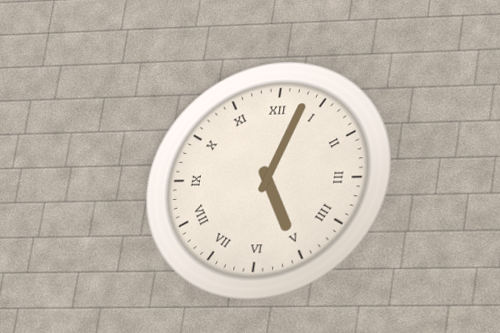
5:03
